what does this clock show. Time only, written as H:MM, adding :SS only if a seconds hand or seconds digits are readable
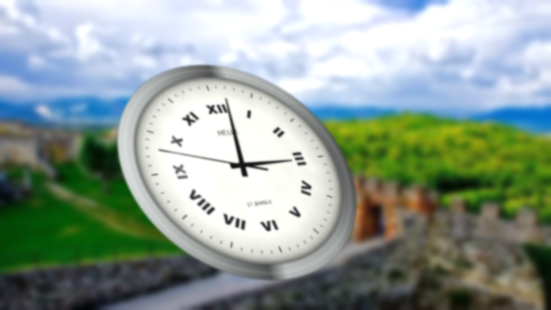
3:01:48
